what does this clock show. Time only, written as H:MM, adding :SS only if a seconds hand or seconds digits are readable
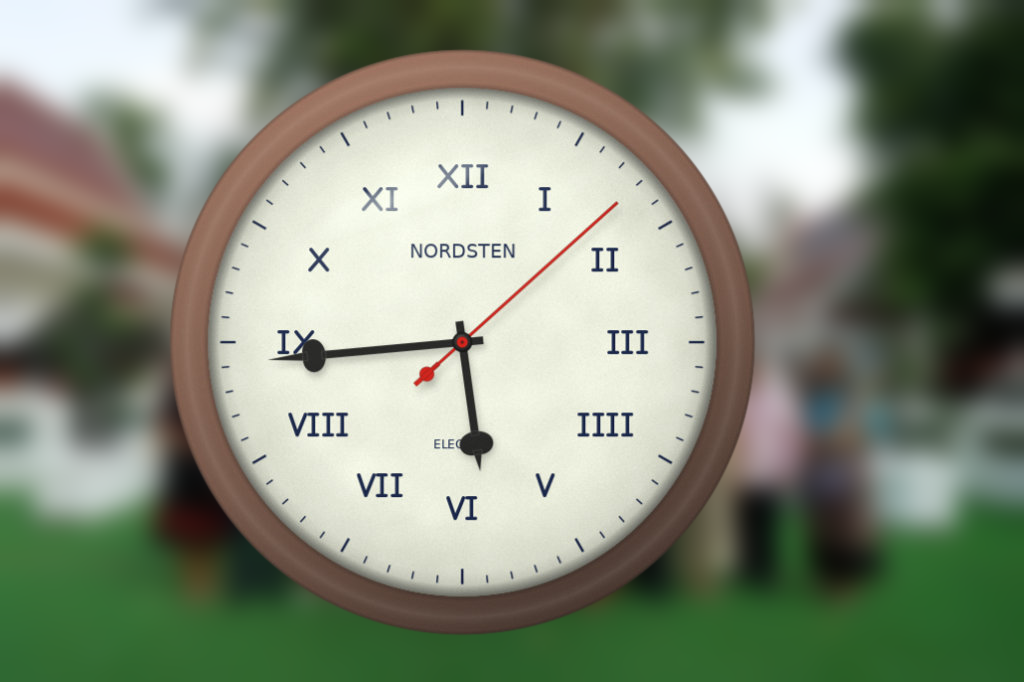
5:44:08
